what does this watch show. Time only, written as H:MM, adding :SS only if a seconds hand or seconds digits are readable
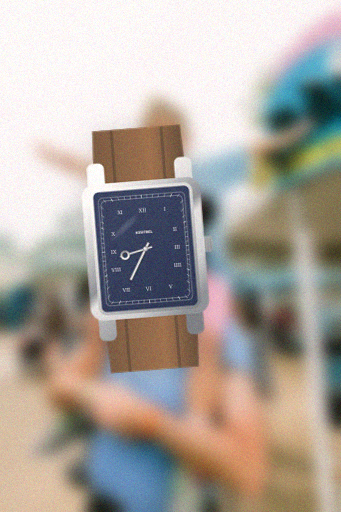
8:35
